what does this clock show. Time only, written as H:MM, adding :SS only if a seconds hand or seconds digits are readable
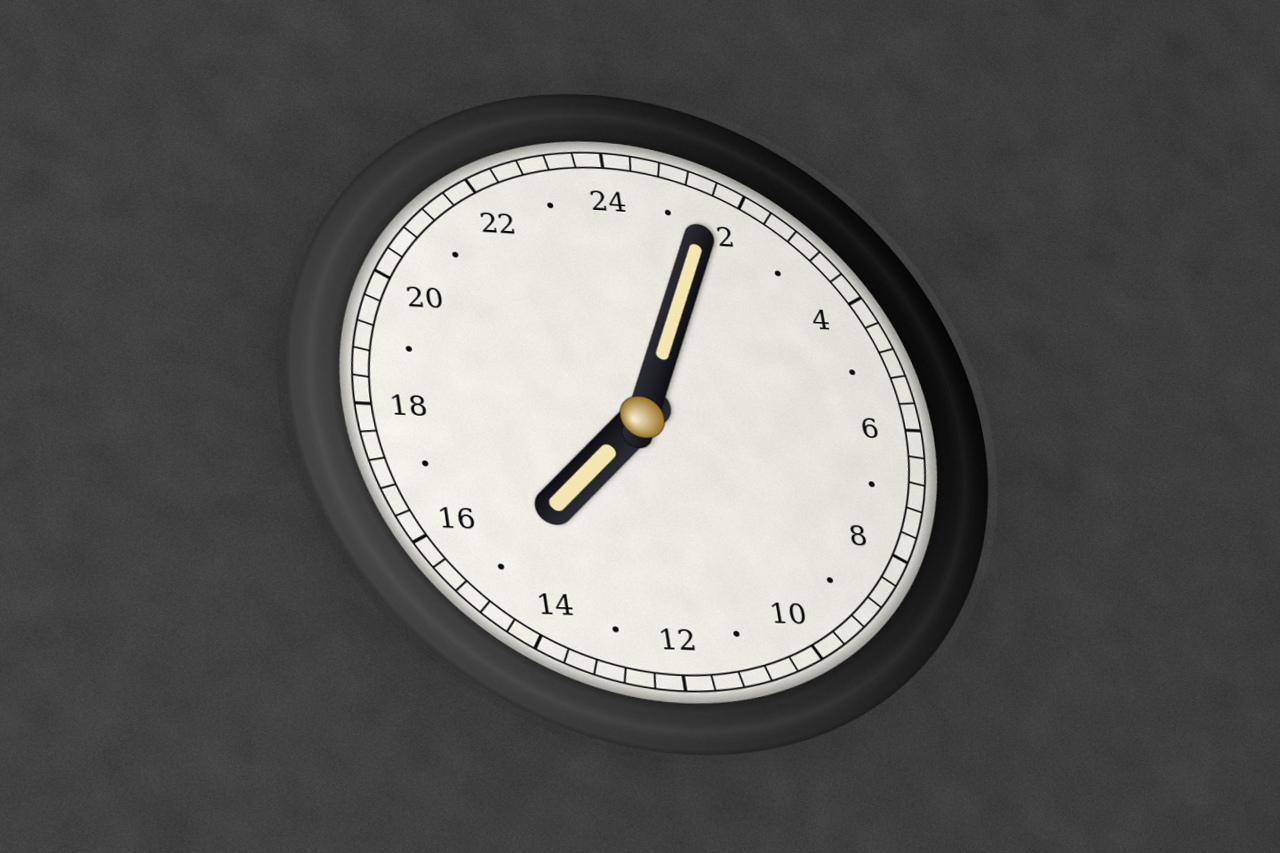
15:04
